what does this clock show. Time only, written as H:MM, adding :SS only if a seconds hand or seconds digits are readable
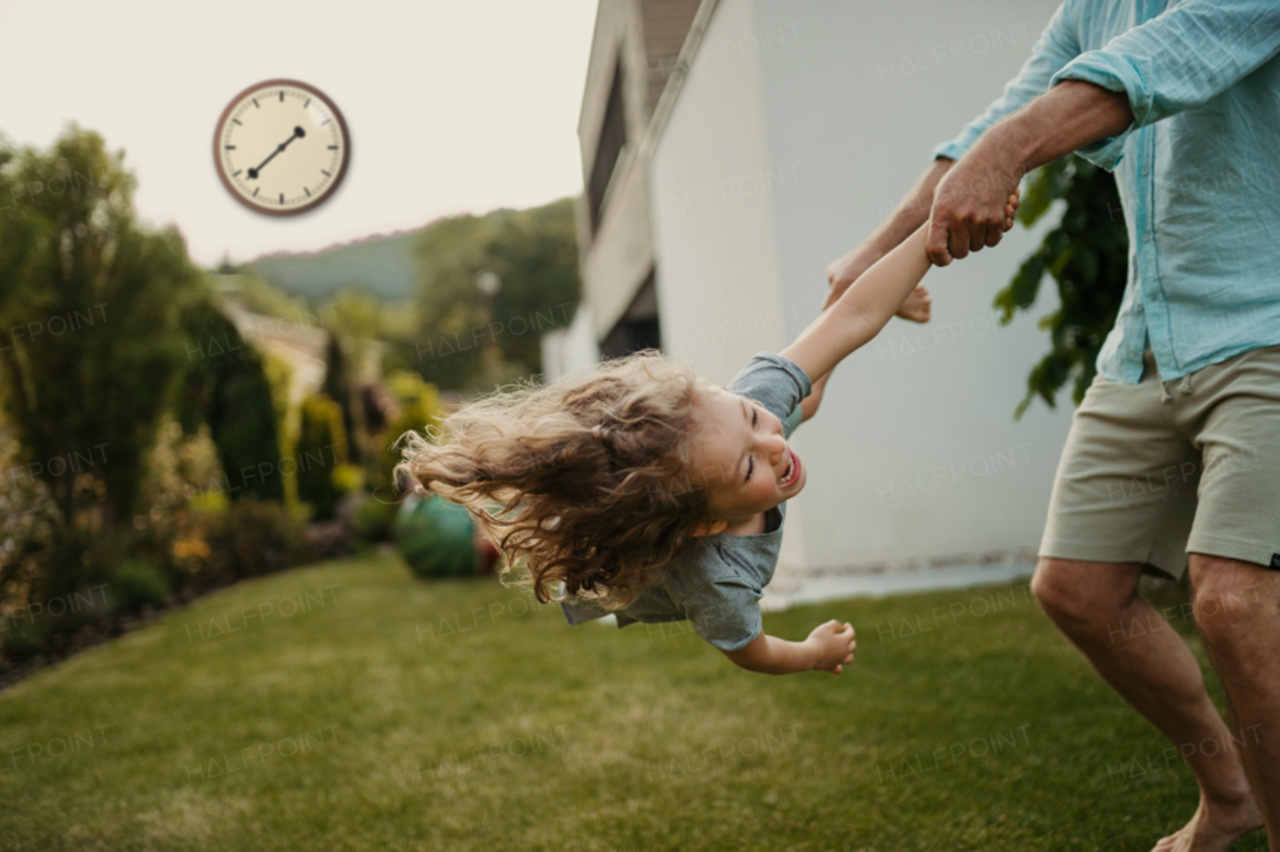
1:38
